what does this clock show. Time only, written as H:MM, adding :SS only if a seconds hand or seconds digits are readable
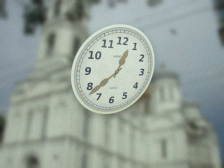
12:38
